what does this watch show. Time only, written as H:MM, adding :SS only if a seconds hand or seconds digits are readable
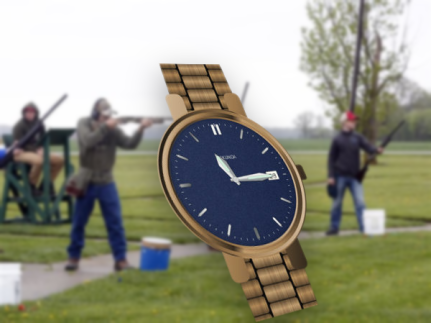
11:15
